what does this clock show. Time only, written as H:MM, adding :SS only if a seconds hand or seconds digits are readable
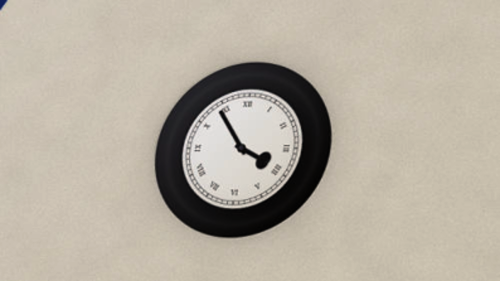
3:54
